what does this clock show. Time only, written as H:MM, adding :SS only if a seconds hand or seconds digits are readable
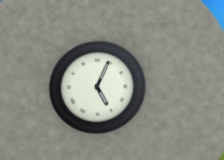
5:04
